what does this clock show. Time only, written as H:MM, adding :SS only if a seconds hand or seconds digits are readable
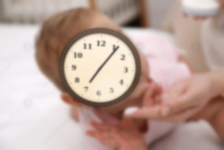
7:06
